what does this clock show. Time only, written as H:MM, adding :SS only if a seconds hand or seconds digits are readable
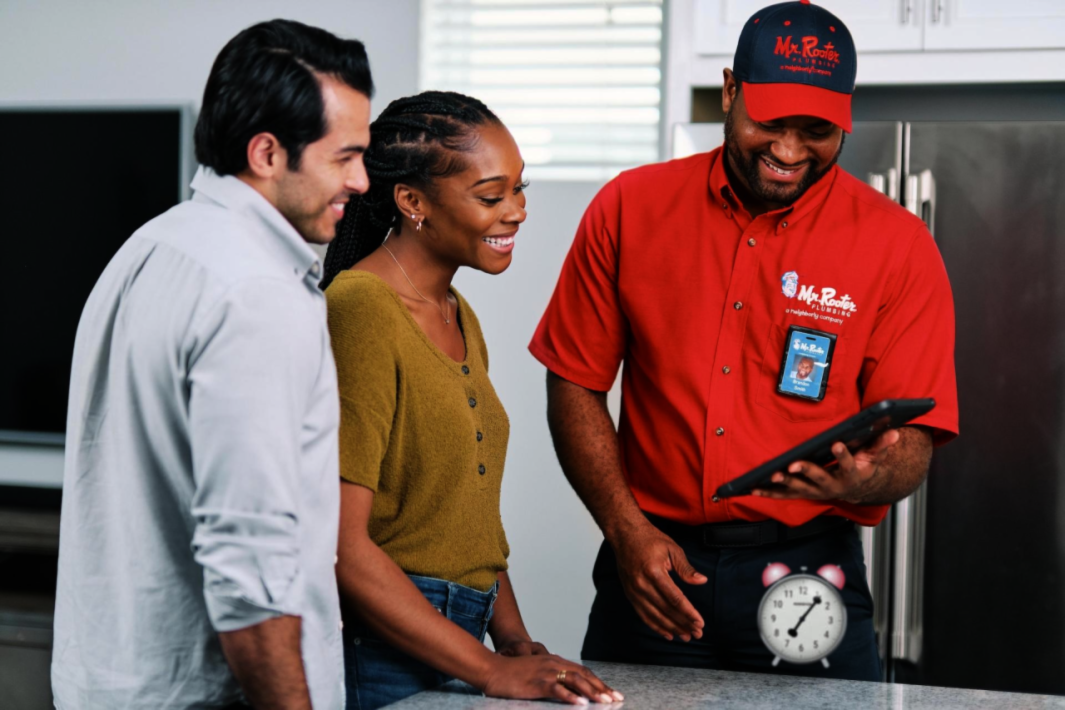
7:06
